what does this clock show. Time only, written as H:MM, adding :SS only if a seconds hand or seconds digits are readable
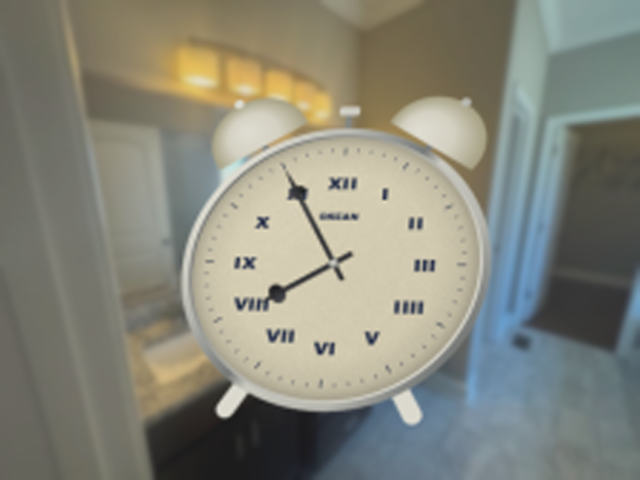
7:55
